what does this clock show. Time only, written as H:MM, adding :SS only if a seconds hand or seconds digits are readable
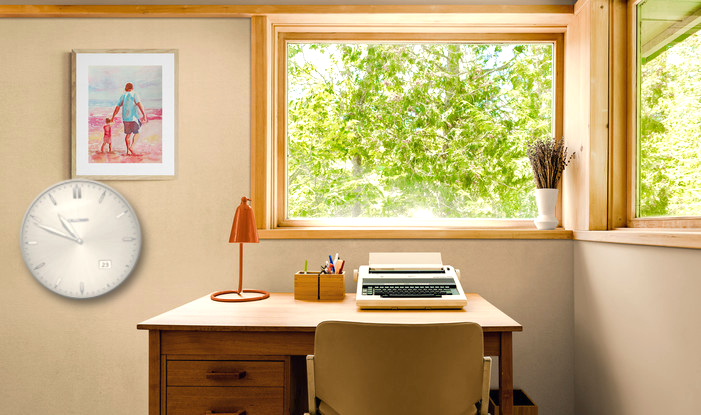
10:49
